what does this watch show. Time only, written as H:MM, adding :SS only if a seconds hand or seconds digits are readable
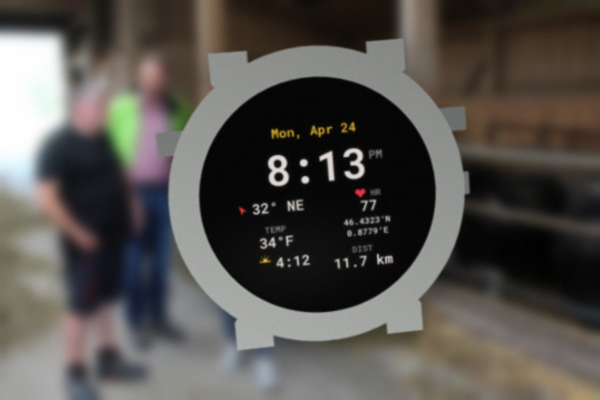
8:13
